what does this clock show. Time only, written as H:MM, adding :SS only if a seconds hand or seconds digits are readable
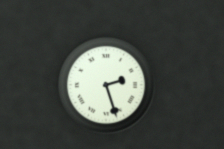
2:27
